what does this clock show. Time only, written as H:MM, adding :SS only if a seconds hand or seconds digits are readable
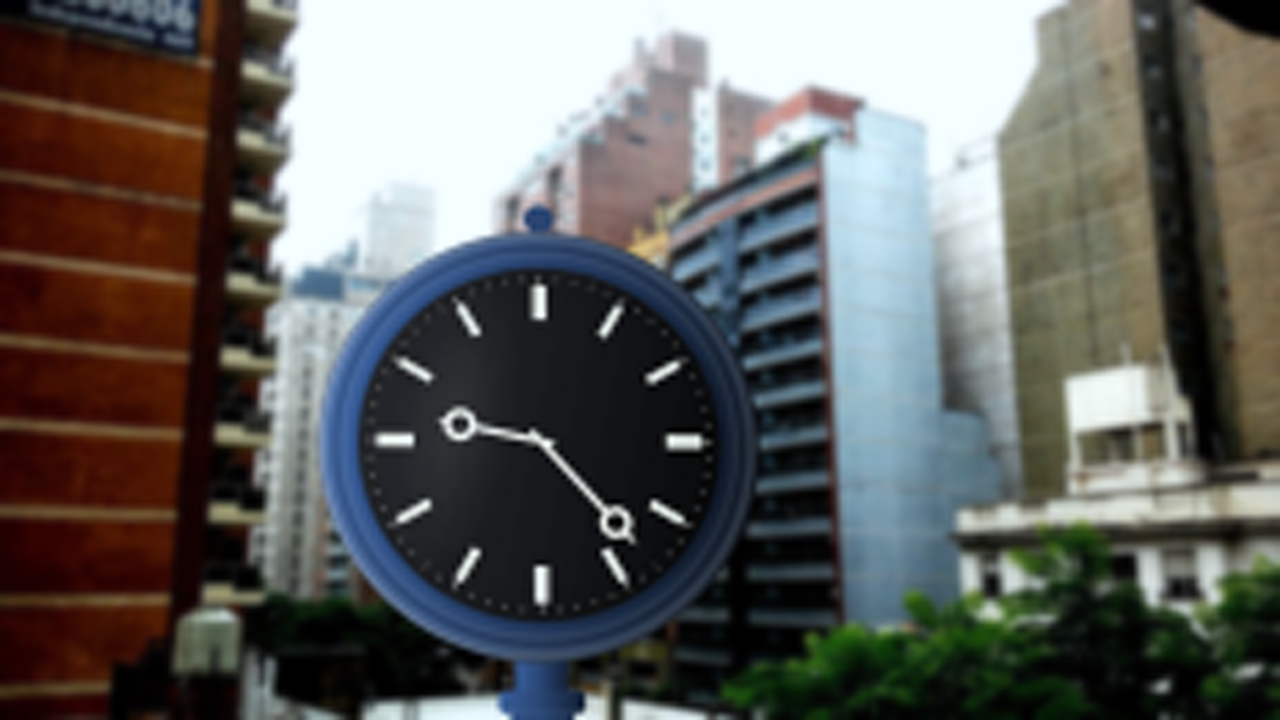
9:23
